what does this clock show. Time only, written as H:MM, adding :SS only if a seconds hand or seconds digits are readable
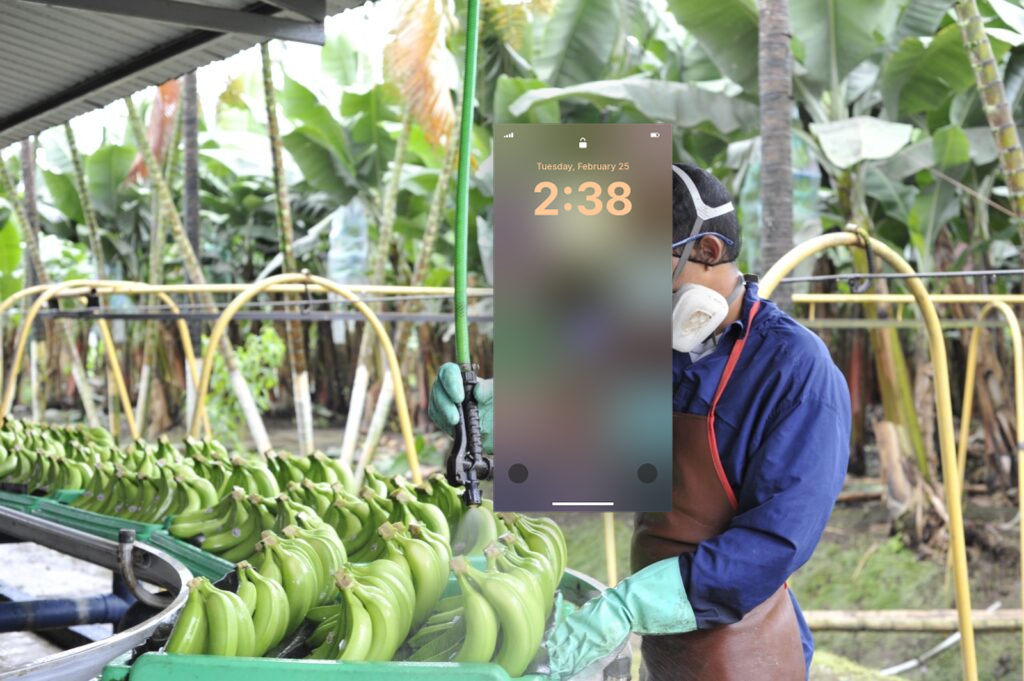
2:38
